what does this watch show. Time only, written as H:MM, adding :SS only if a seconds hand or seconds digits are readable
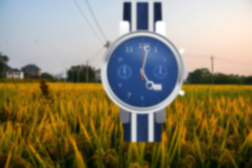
5:02
